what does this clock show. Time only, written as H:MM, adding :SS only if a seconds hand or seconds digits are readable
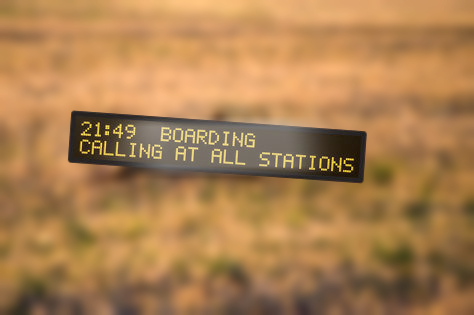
21:49
